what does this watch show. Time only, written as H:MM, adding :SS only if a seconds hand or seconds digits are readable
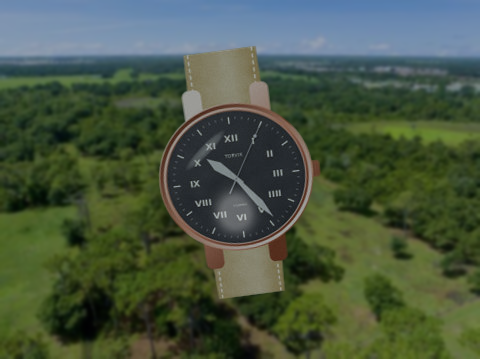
10:24:05
